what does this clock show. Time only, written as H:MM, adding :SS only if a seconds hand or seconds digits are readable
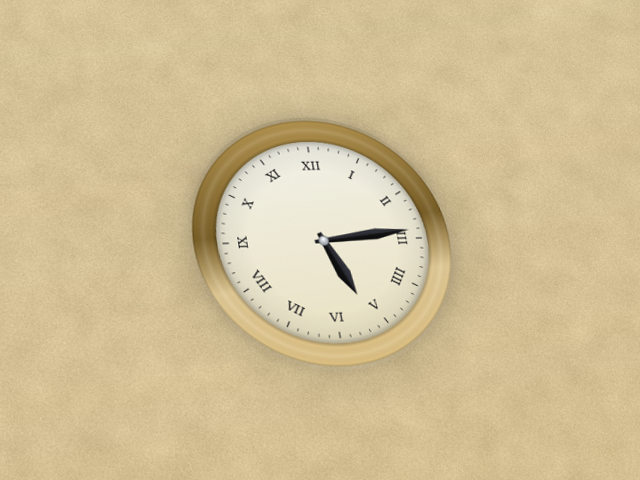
5:14
